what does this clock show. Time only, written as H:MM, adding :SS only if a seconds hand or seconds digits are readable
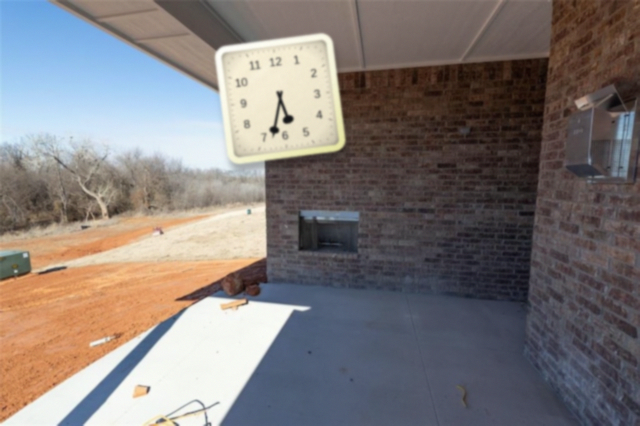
5:33
